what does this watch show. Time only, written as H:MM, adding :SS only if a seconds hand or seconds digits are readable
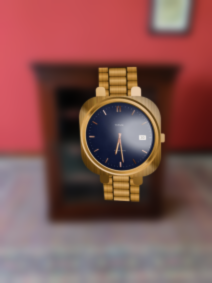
6:29
